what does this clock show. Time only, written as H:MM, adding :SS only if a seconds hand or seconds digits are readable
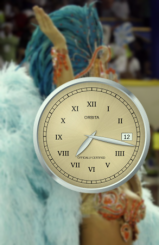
7:17
